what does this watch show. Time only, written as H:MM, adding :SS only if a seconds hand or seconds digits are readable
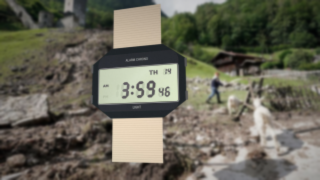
3:59:46
